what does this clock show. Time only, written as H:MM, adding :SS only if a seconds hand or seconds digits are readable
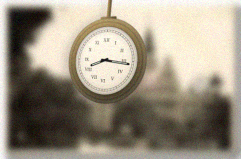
8:16
